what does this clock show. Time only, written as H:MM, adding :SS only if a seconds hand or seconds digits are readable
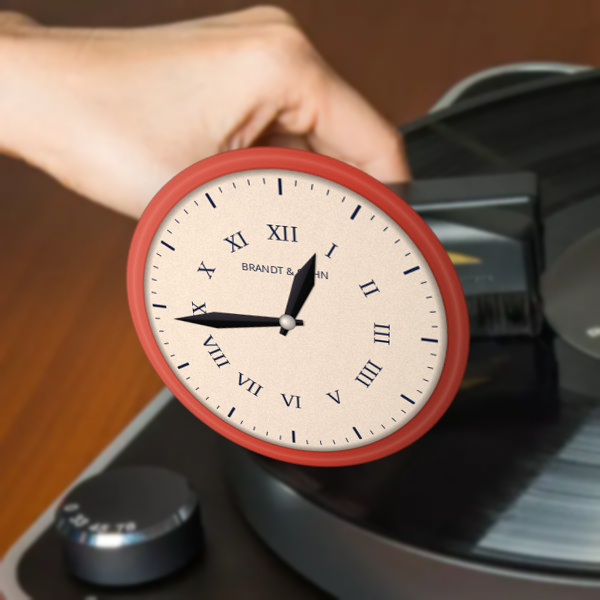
12:44
